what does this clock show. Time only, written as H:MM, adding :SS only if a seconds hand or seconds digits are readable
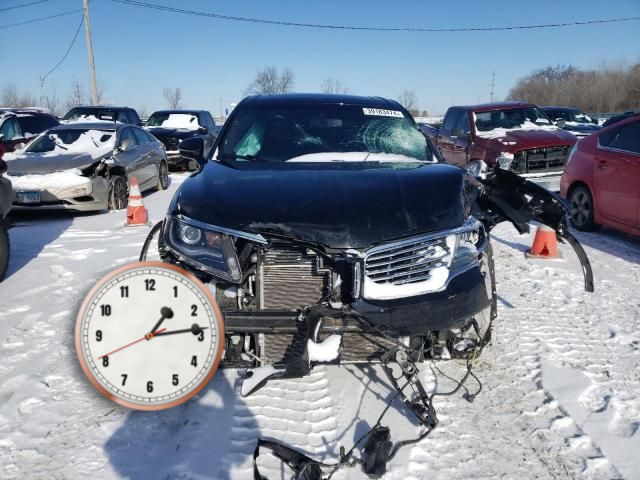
1:13:41
